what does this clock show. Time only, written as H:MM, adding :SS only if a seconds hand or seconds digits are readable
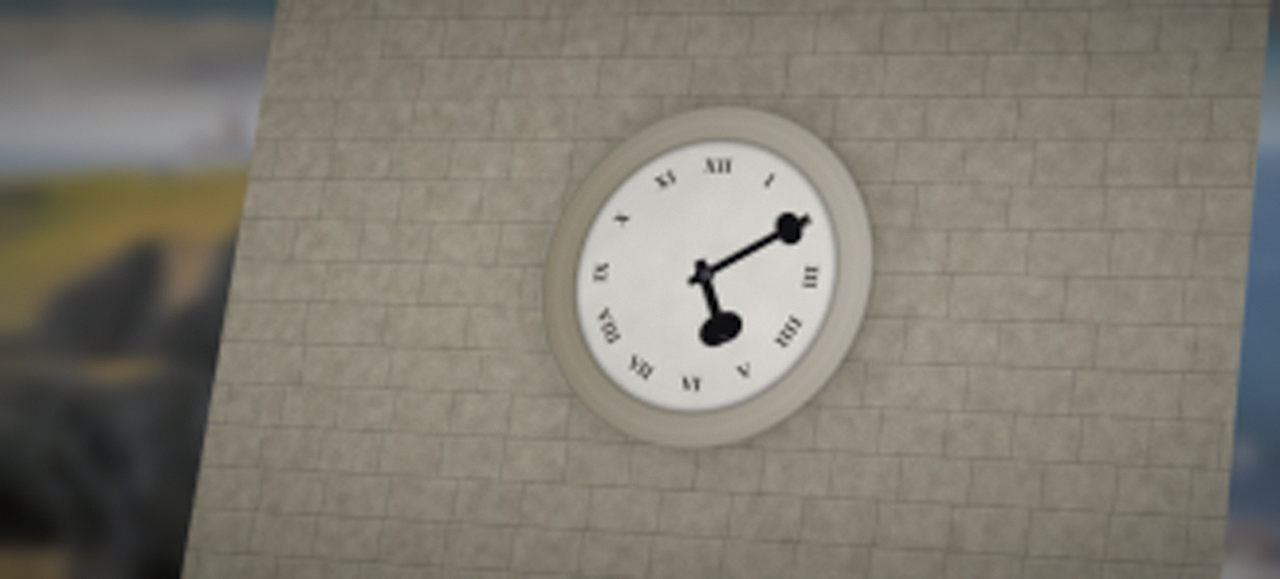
5:10
